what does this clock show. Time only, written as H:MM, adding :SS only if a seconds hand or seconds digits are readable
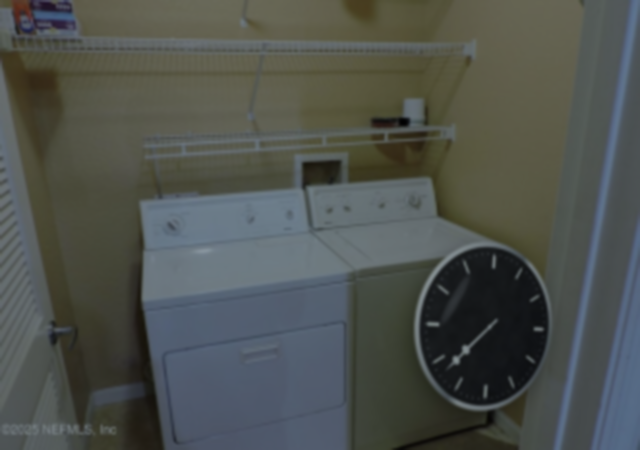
7:38
